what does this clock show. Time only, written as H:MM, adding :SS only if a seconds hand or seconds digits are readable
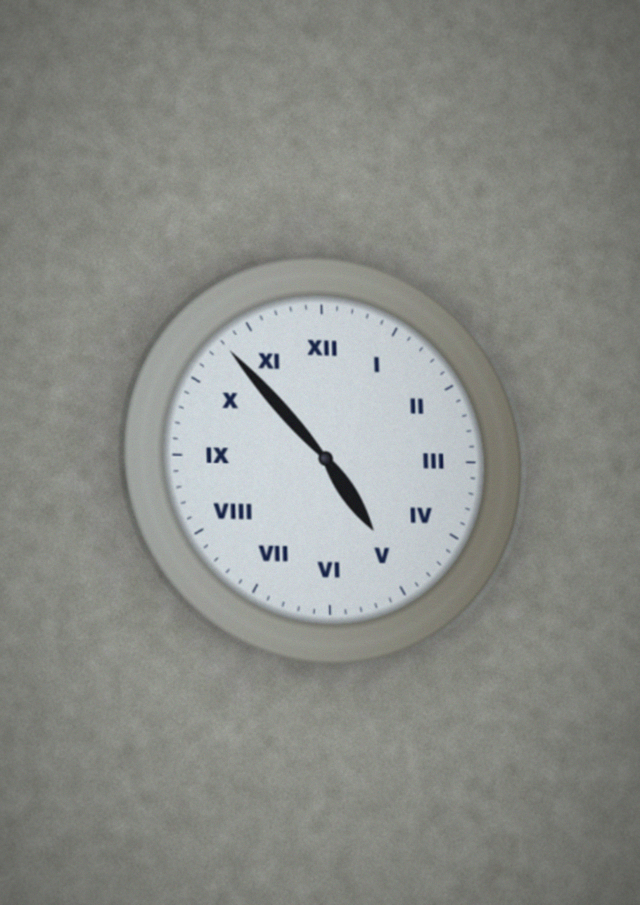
4:53
